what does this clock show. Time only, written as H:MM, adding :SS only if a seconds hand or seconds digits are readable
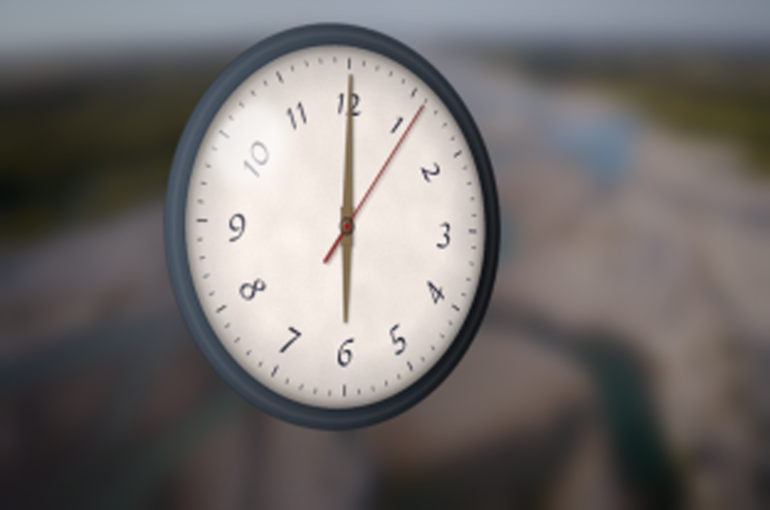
6:00:06
